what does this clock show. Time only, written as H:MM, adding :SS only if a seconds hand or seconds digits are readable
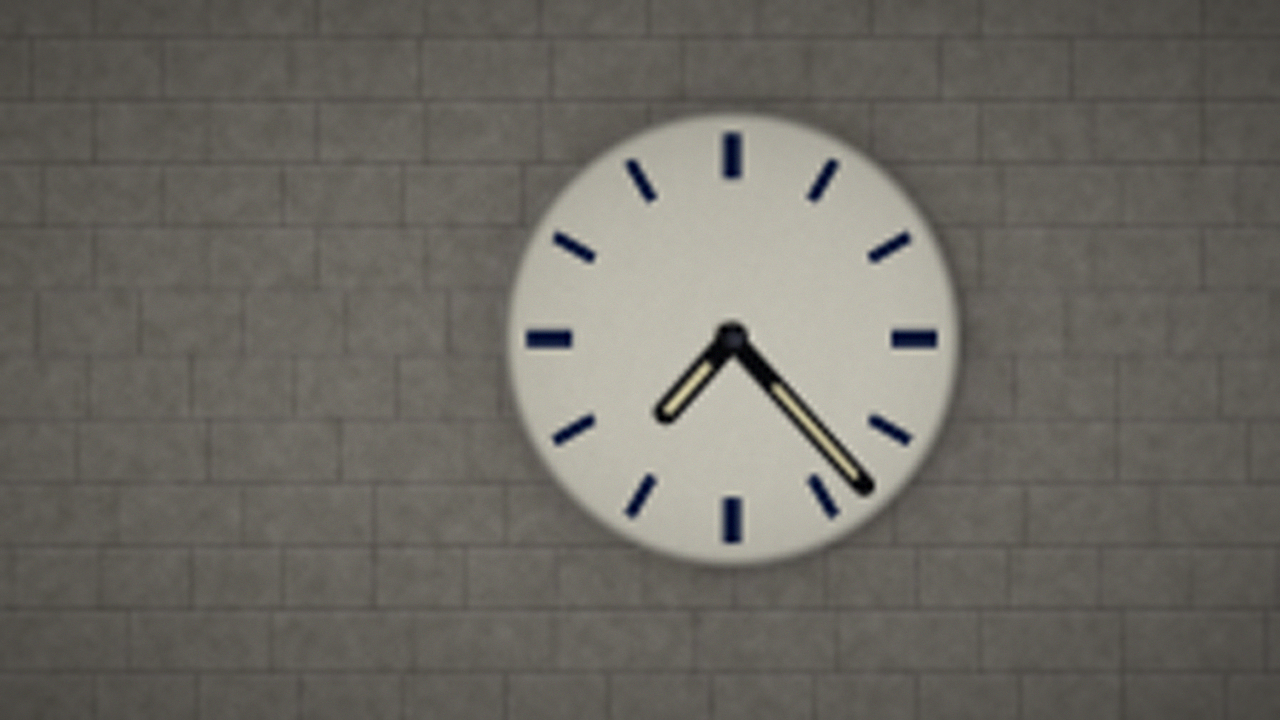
7:23
